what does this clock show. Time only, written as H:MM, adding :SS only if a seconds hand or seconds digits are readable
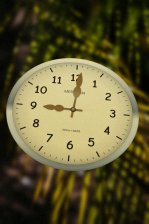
9:01
